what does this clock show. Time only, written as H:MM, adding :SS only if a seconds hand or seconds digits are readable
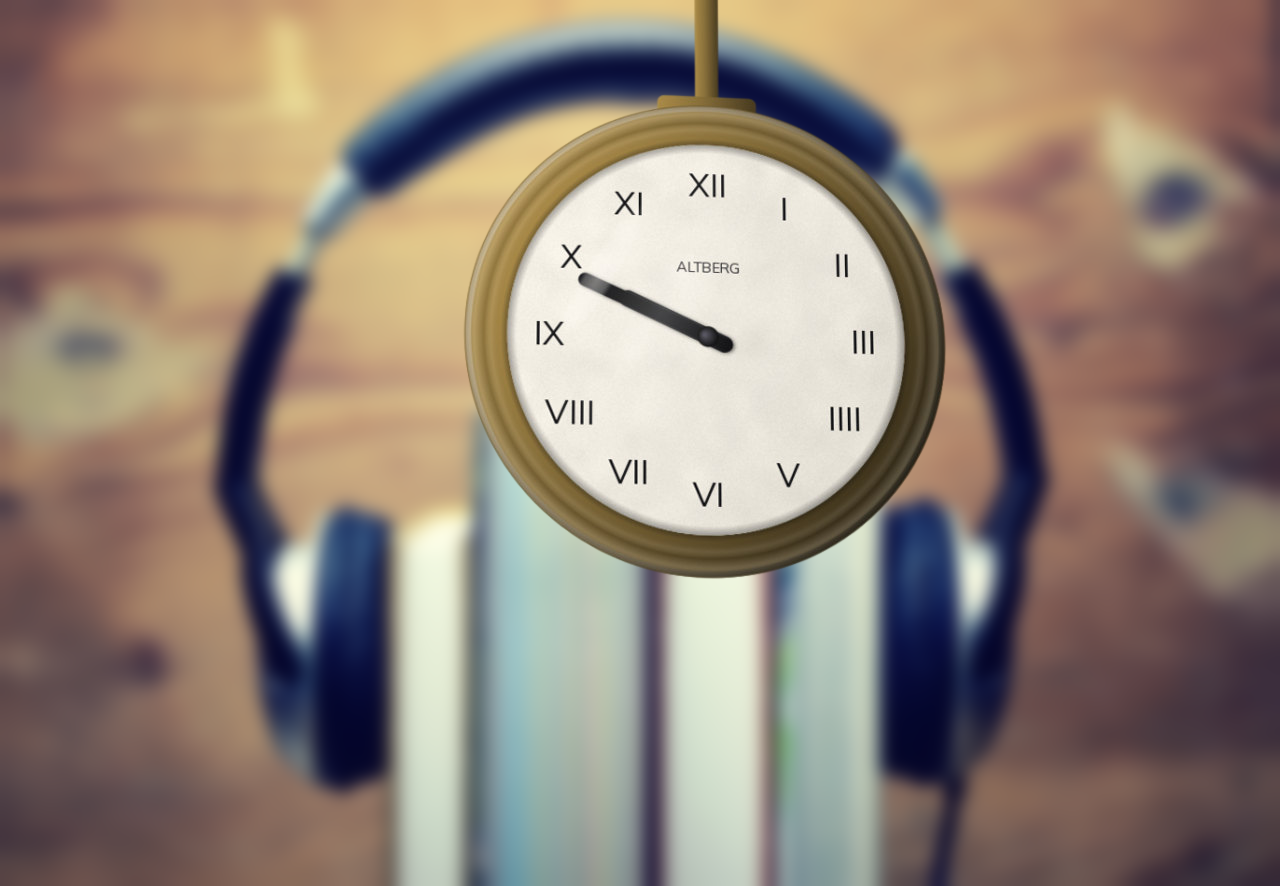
9:49
